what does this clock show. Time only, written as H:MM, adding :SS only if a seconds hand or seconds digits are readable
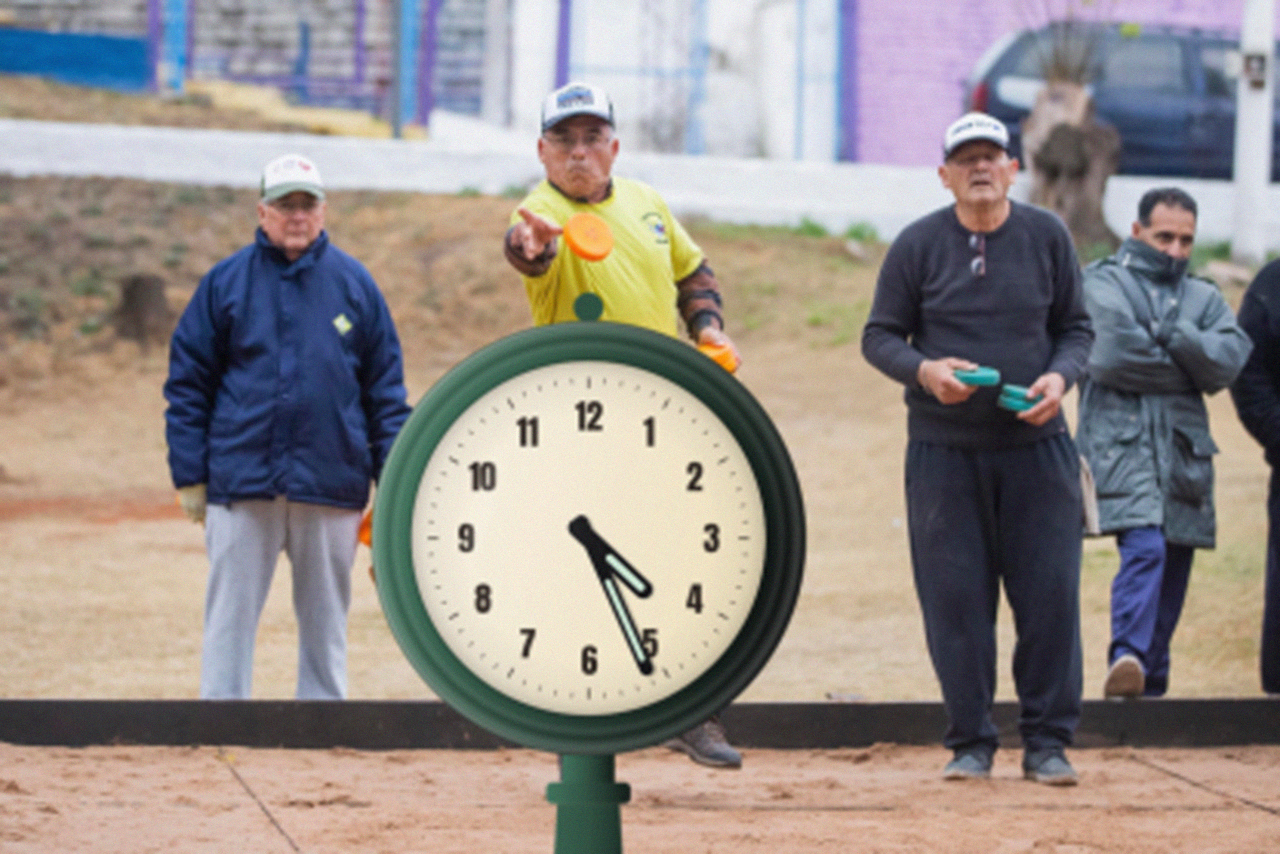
4:26
